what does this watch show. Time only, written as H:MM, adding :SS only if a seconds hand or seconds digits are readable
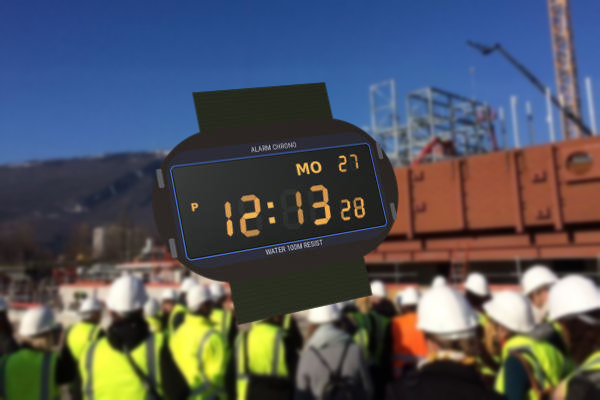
12:13:28
